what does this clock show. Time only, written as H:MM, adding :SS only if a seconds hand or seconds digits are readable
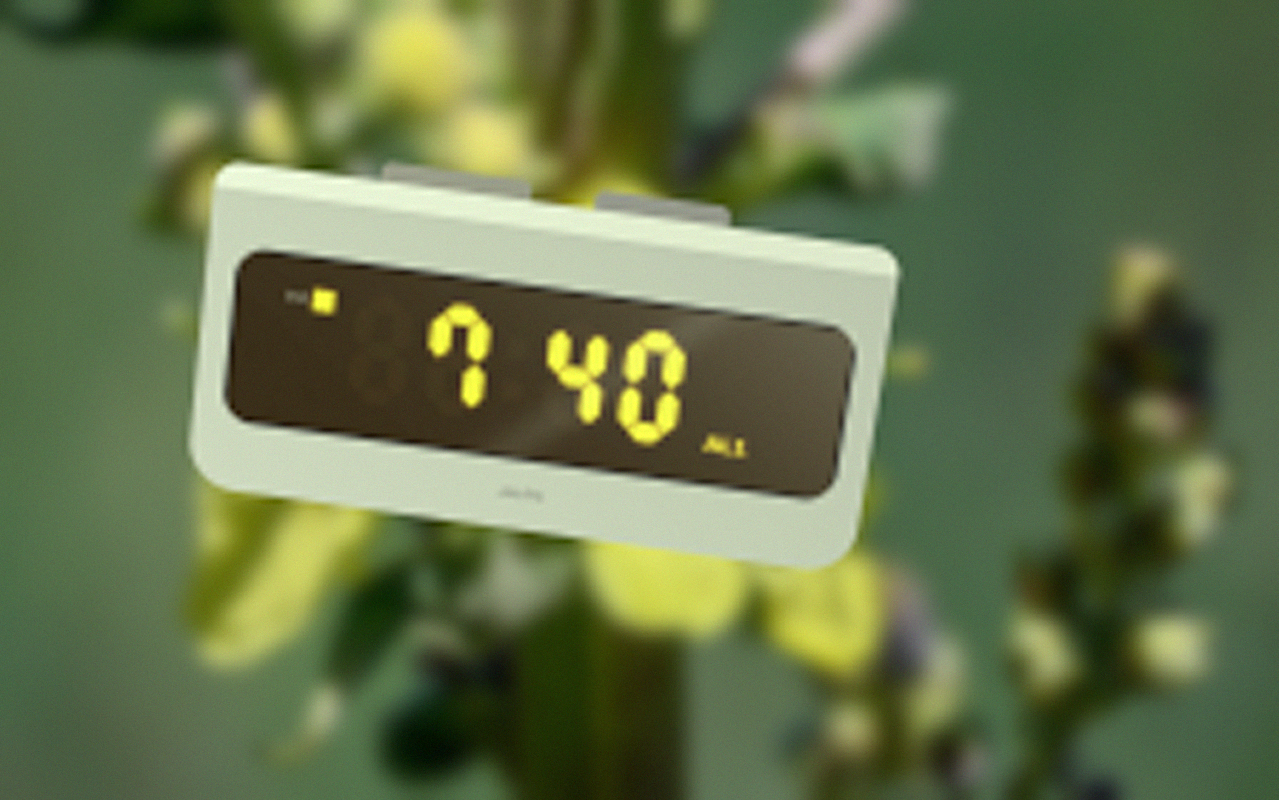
7:40
